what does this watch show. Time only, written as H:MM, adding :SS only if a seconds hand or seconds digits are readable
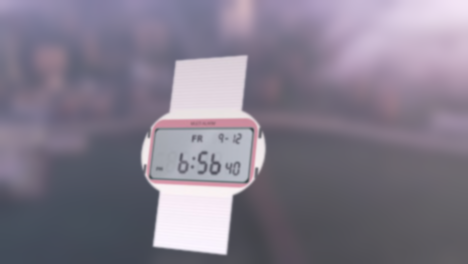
6:56:40
